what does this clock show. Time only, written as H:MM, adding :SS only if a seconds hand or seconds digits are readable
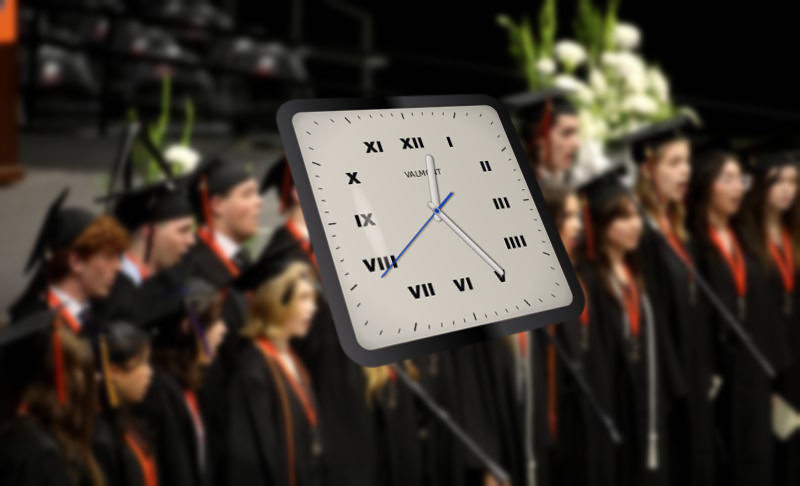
12:24:39
